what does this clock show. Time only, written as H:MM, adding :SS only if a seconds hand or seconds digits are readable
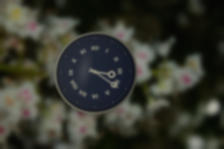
3:21
